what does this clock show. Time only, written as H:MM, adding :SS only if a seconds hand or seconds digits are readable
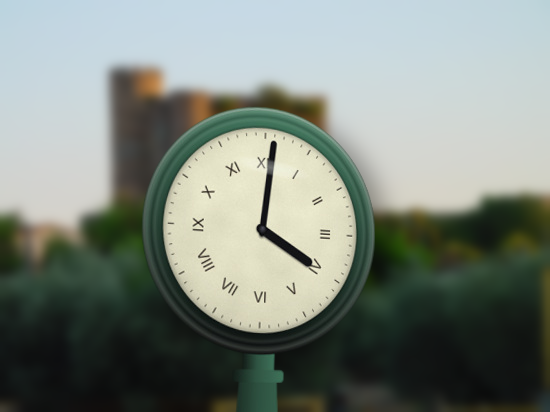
4:01
